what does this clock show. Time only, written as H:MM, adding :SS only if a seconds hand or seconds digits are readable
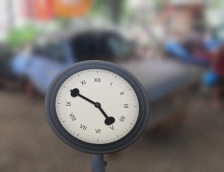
4:50
